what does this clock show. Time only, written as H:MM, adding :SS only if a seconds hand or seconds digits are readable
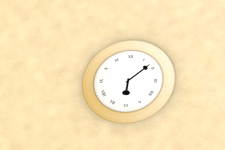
6:08
